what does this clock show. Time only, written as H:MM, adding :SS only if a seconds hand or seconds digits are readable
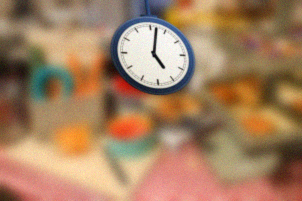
5:02
